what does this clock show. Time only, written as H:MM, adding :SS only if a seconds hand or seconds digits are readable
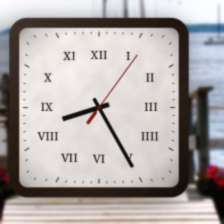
8:25:06
